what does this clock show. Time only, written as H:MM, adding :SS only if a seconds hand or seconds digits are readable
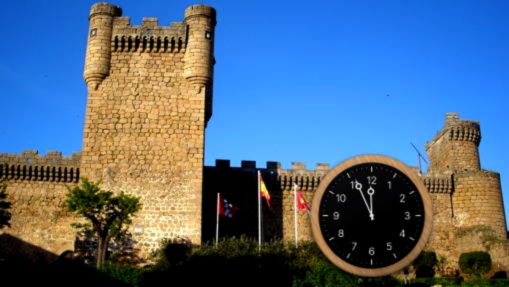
11:56
